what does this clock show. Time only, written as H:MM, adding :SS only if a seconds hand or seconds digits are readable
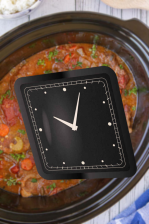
10:04
